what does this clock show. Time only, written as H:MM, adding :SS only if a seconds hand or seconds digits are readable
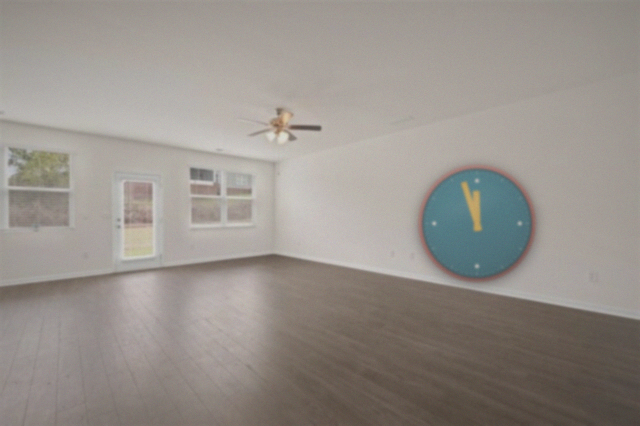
11:57
